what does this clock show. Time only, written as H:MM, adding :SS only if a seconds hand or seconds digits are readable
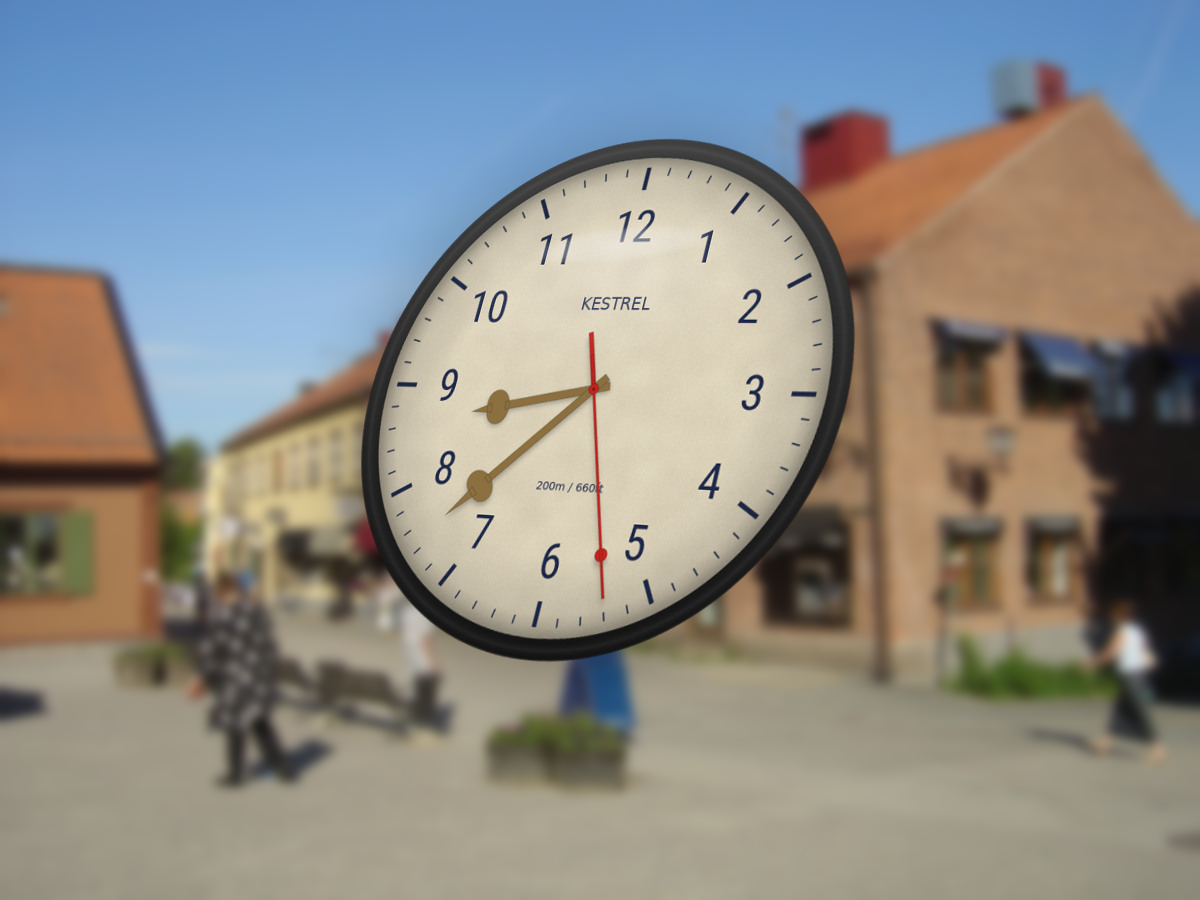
8:37:27
